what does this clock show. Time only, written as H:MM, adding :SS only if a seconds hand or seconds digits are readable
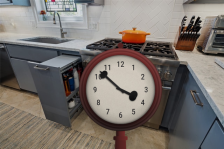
3:52
